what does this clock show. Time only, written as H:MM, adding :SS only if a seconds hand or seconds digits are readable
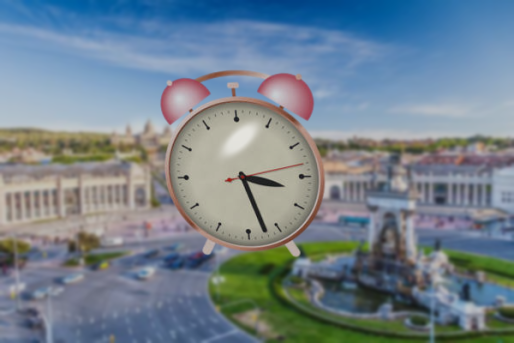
3:27:13
